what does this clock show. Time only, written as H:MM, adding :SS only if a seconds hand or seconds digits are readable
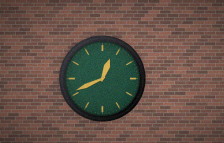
12:41
